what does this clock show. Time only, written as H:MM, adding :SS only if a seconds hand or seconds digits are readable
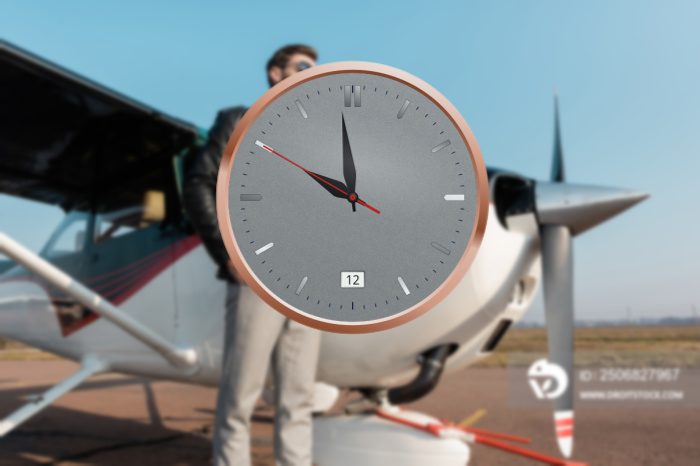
9:58:50
